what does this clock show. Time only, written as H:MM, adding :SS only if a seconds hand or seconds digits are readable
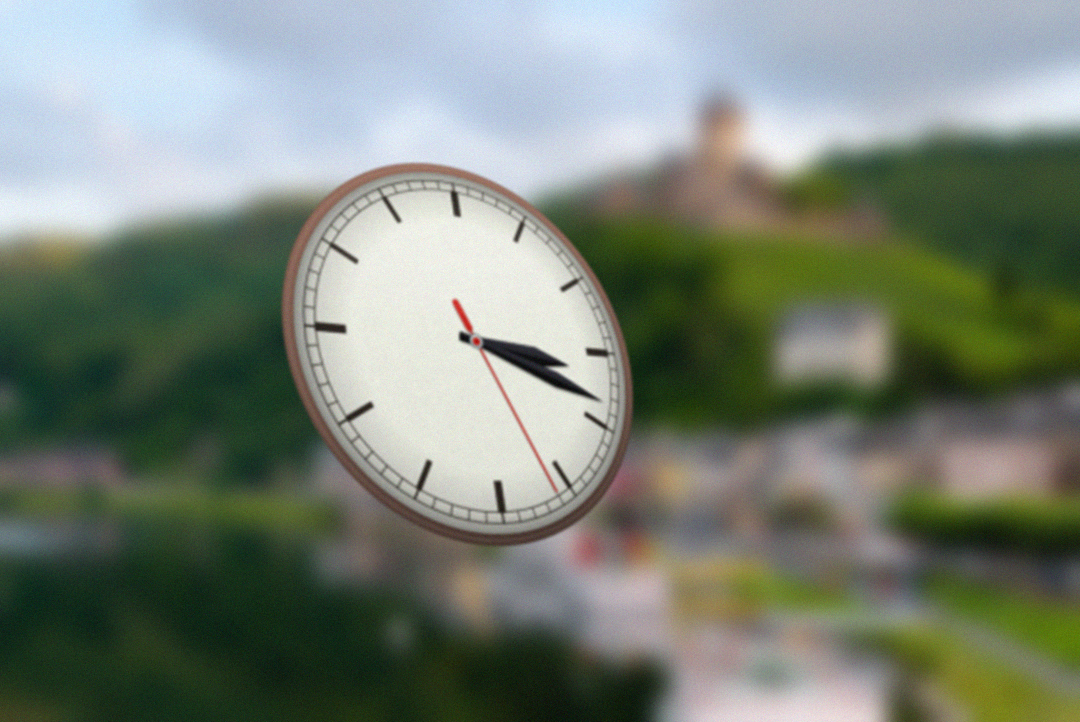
3:18:26
